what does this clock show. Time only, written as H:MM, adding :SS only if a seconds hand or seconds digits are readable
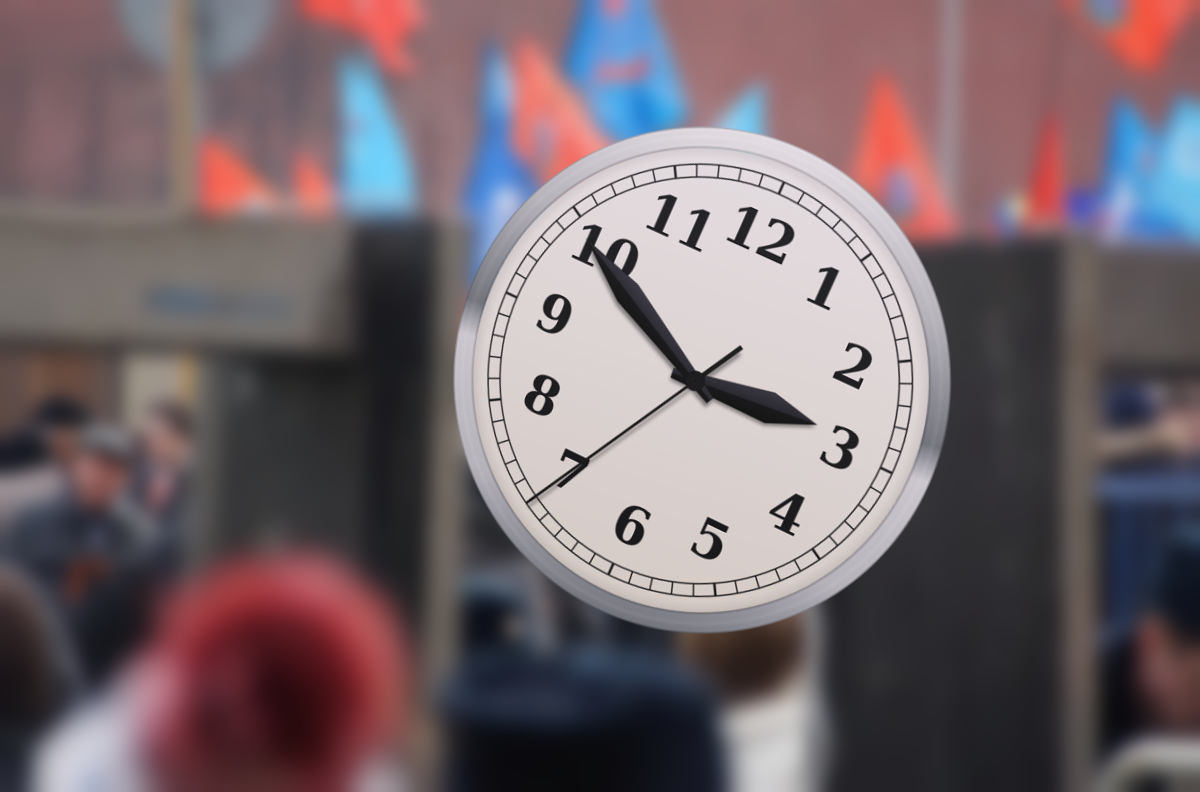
2:49:35
